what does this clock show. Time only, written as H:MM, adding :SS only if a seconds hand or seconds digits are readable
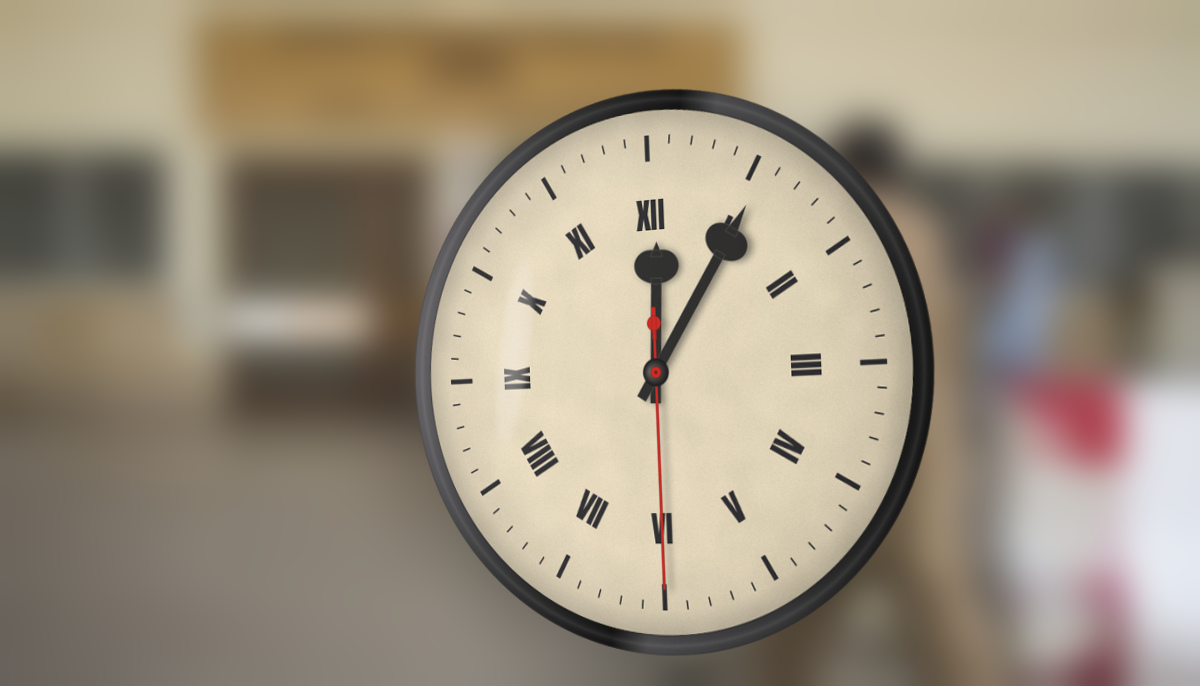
12:05:30
